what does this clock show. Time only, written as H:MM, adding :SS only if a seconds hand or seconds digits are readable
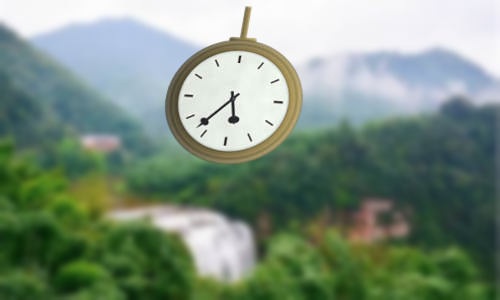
5:37
